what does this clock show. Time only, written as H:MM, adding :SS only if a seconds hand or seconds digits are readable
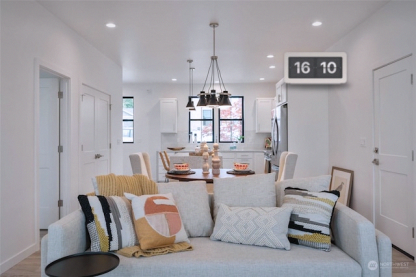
16:10
